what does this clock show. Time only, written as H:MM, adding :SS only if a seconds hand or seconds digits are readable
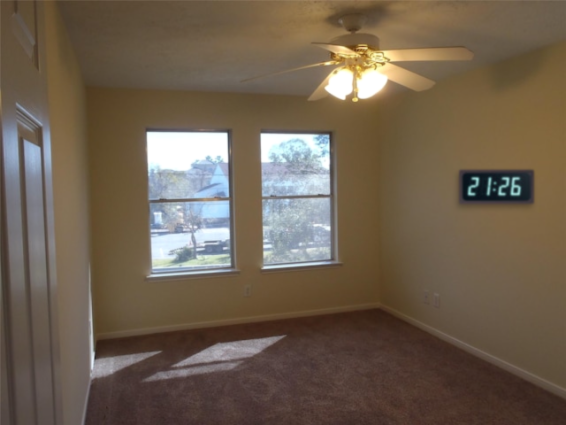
21:26
